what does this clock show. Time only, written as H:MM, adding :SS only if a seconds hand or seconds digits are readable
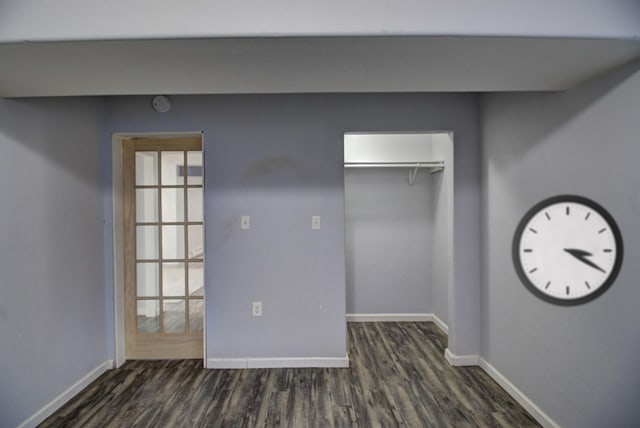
3:20
